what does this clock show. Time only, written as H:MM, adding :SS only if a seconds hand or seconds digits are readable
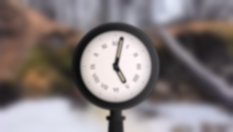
5:02
